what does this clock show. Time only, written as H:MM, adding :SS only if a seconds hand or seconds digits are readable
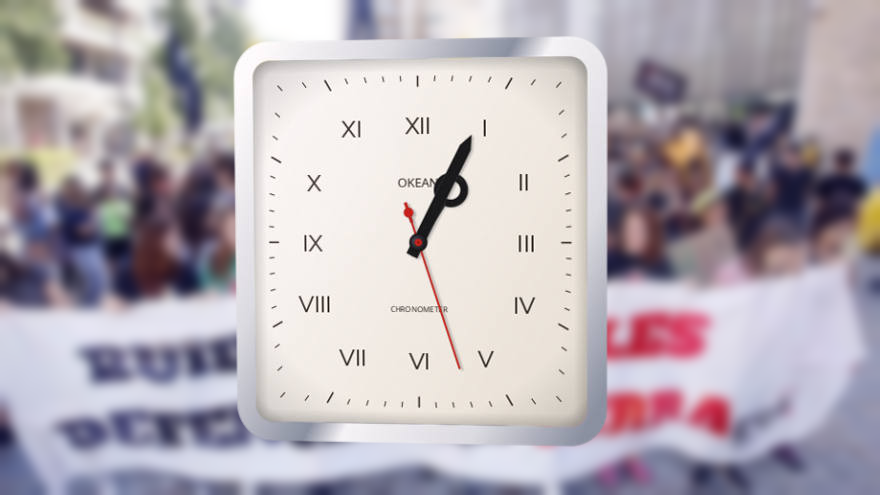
1:04:27
